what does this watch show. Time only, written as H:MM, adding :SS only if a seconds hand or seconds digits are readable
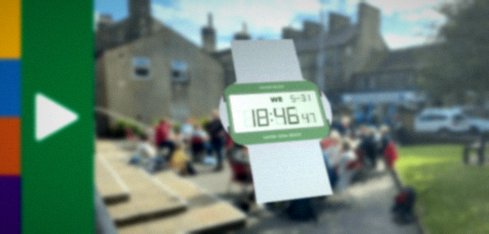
18:46
